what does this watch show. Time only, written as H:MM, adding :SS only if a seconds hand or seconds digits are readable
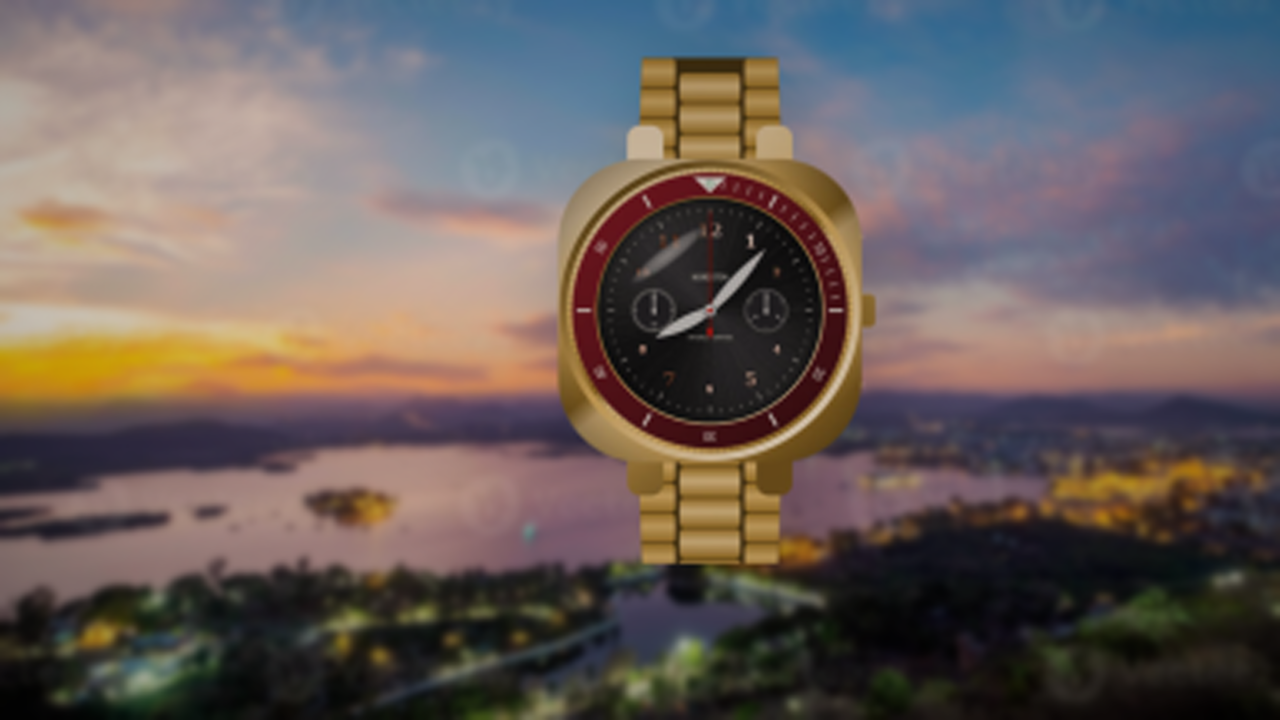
8:07
